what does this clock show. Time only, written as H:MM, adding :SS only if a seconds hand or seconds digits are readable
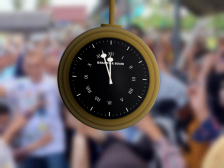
11:57
